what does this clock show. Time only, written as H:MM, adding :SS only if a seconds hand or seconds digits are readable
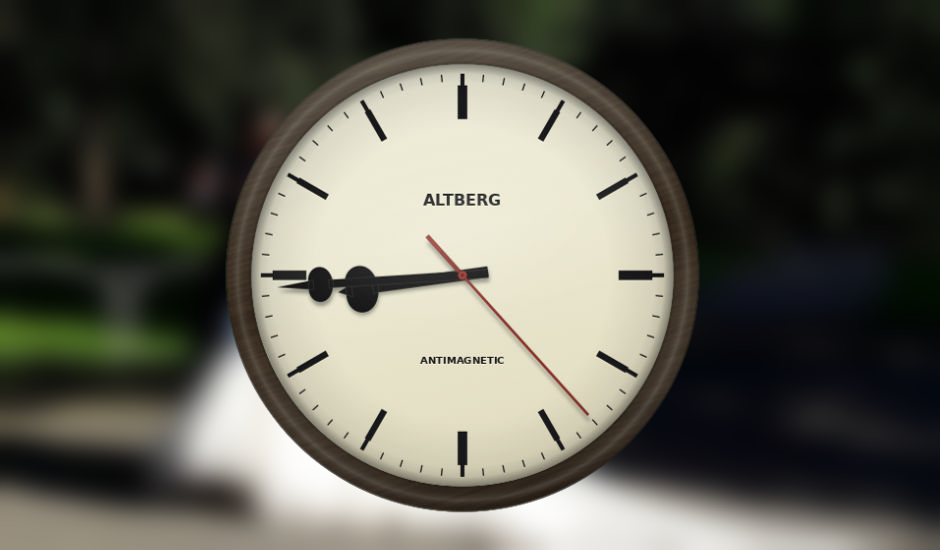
8:44:23
